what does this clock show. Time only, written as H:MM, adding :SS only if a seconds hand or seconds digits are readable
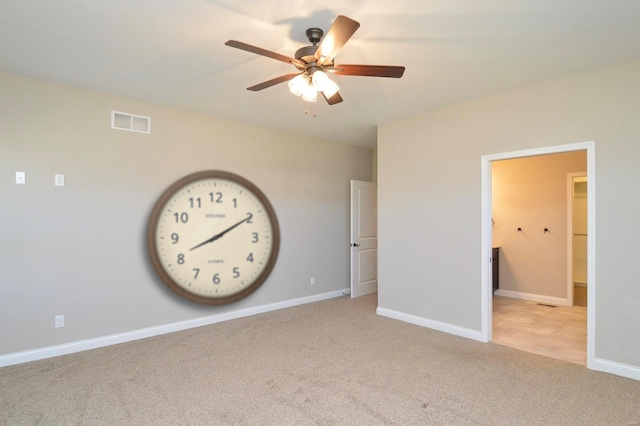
8:10
